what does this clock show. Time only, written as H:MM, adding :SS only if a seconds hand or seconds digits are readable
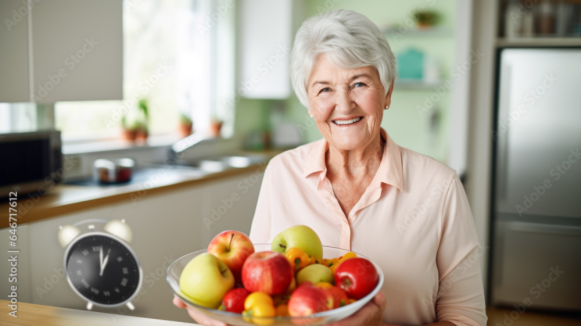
1:02
